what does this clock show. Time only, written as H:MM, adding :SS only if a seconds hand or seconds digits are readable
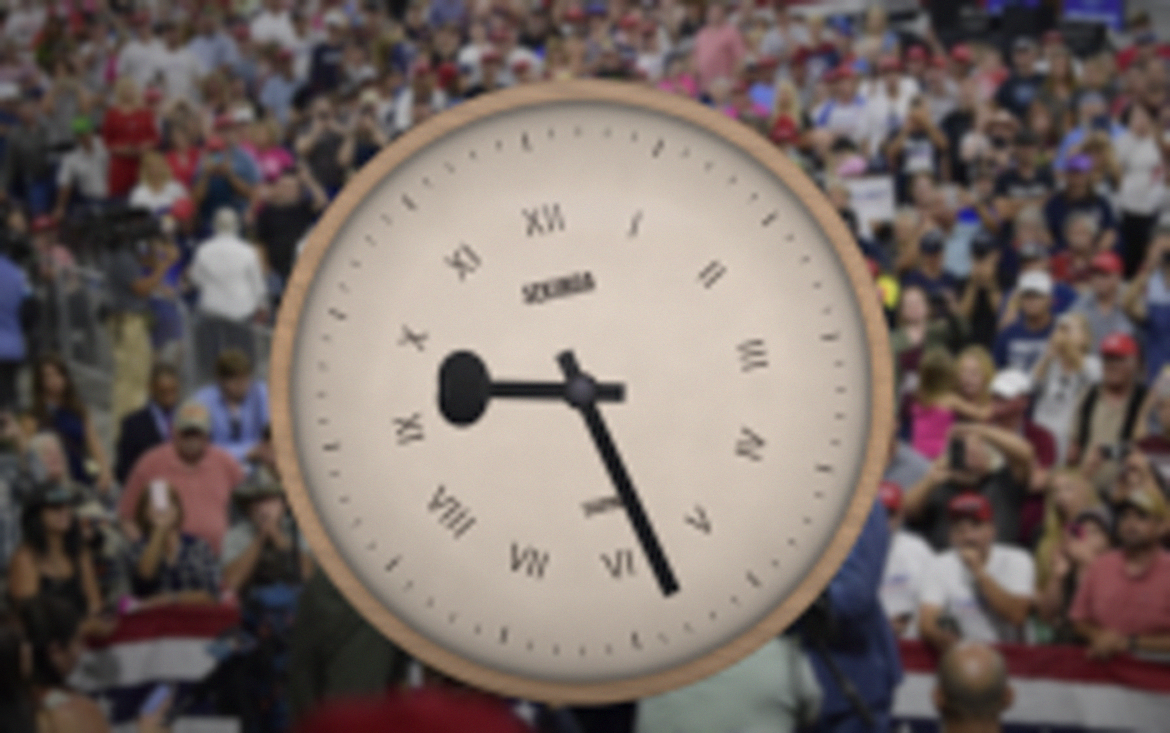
9:28
